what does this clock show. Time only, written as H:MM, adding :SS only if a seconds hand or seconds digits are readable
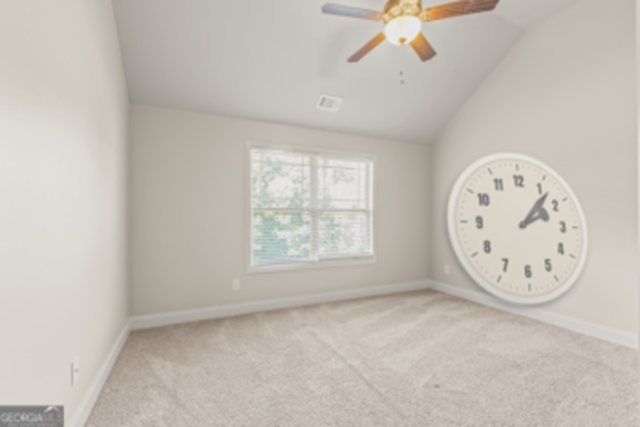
2:07
